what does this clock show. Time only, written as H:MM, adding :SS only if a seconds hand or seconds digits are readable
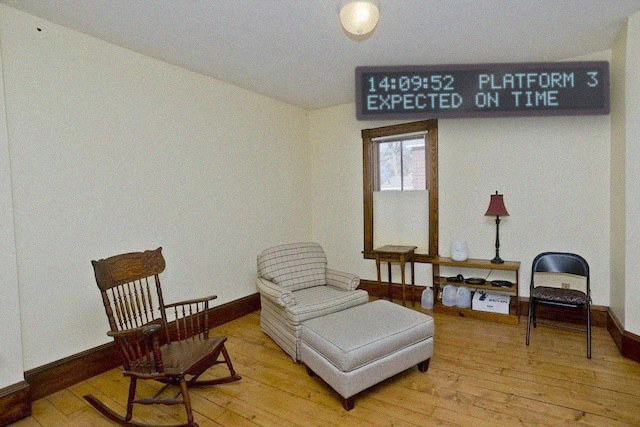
14:09:52
